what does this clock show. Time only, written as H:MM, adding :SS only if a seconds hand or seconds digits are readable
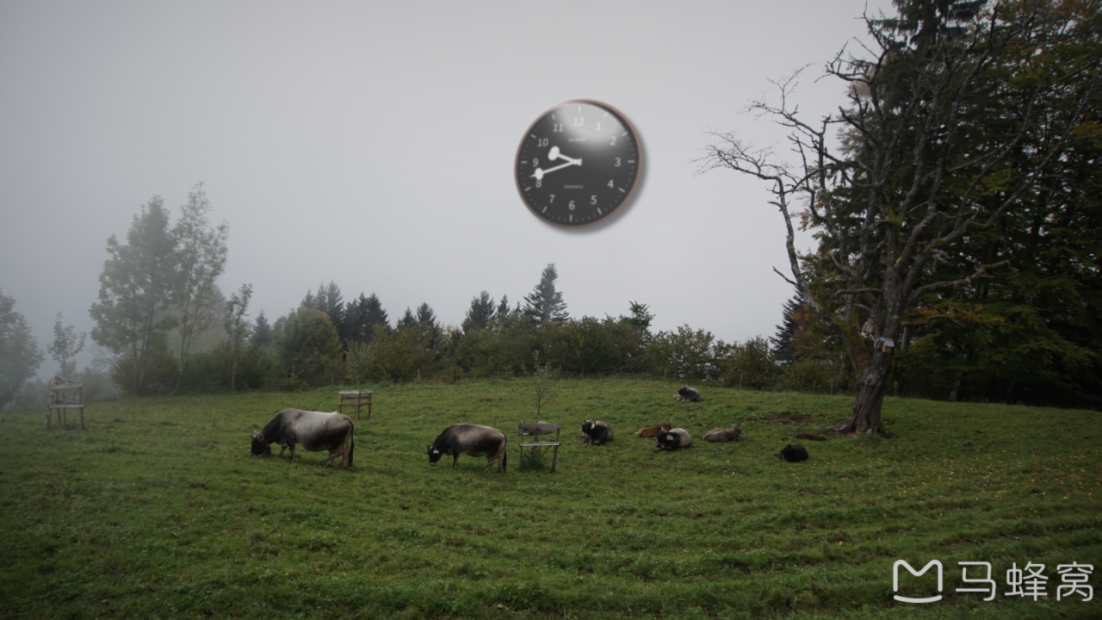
9:42
